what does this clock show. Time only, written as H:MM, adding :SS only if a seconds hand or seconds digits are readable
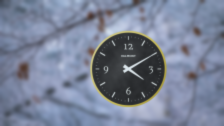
4:10
